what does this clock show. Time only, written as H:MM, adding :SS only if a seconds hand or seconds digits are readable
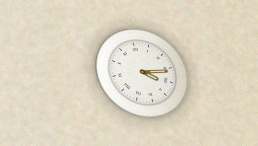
4:16
